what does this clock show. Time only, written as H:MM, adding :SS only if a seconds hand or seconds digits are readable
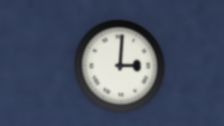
3:01
